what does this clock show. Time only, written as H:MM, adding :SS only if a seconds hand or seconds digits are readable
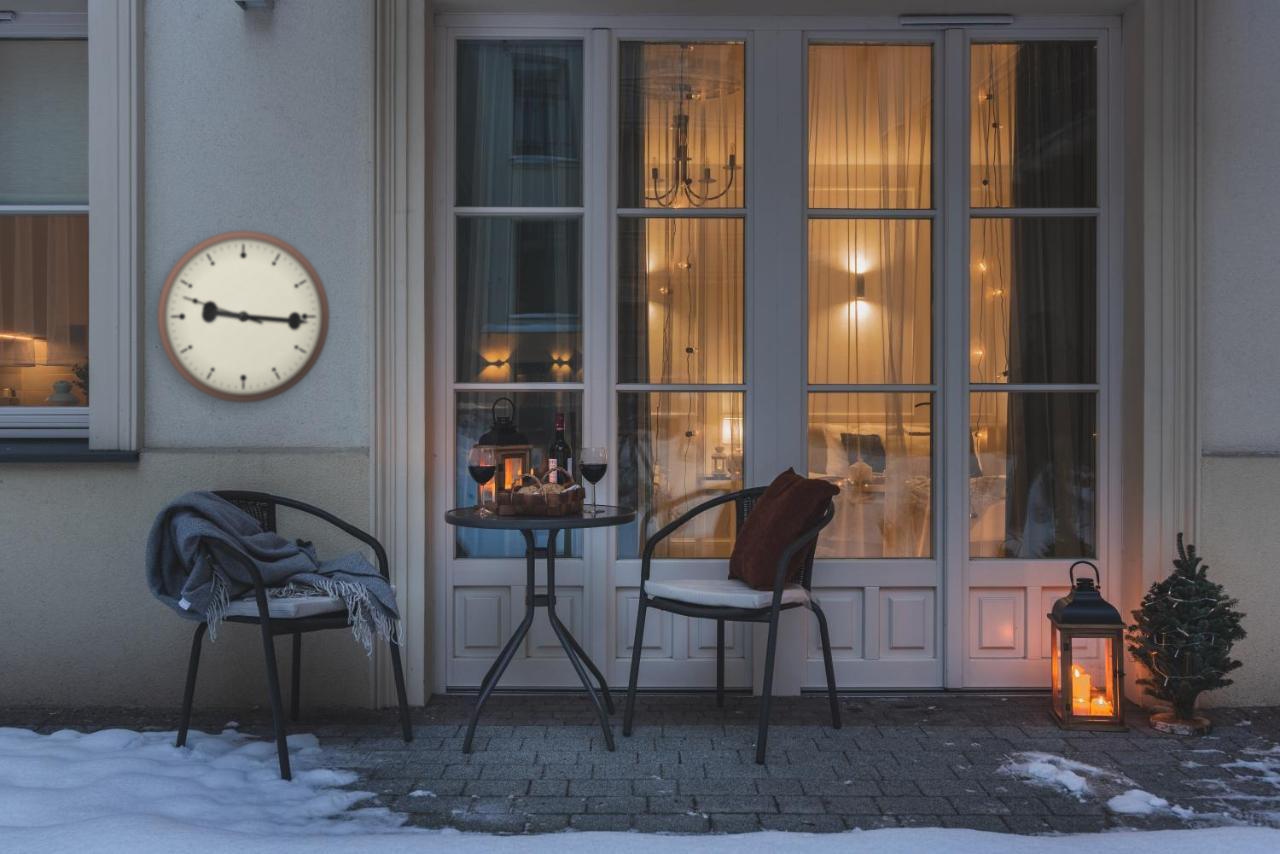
9:15:48
